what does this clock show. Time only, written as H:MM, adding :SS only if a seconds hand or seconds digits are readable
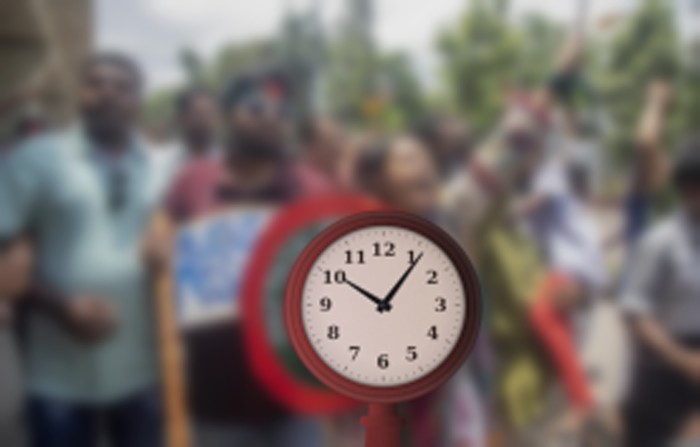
10:06
